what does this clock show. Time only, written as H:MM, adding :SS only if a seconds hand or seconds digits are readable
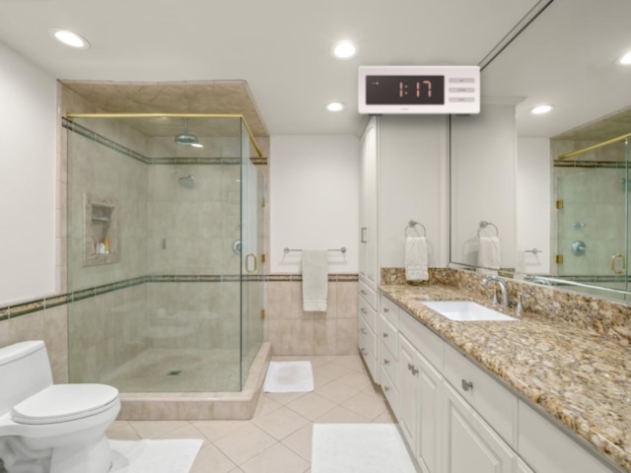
1:17
